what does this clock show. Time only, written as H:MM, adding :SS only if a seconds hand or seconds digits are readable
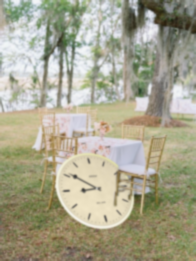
8:51
